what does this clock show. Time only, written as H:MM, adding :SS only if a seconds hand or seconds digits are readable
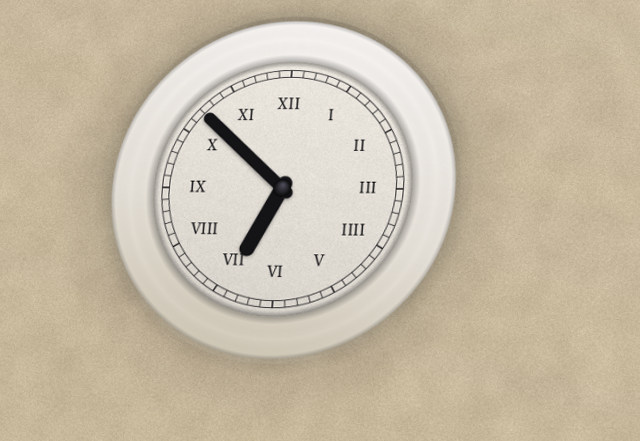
6:52
